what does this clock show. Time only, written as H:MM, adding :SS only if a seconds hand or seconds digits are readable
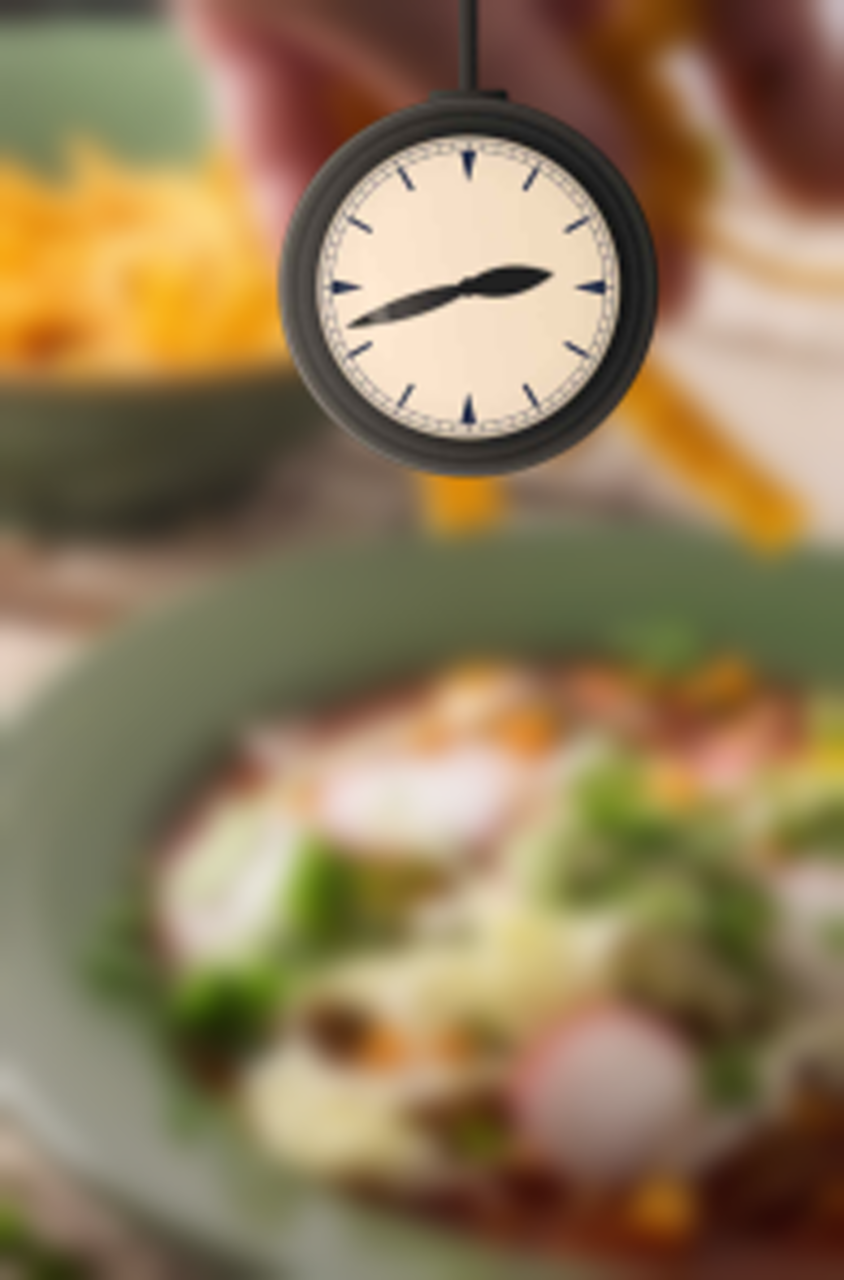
2:42
